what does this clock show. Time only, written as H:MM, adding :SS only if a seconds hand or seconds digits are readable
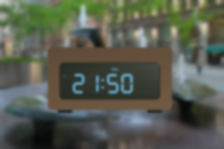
21:50
